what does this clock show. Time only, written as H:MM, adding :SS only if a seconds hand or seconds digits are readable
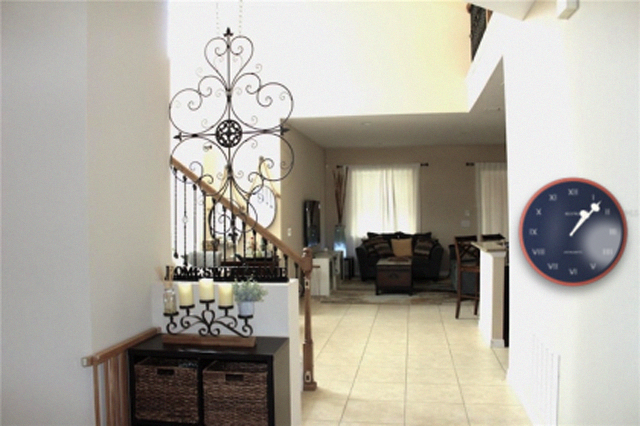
1:07
